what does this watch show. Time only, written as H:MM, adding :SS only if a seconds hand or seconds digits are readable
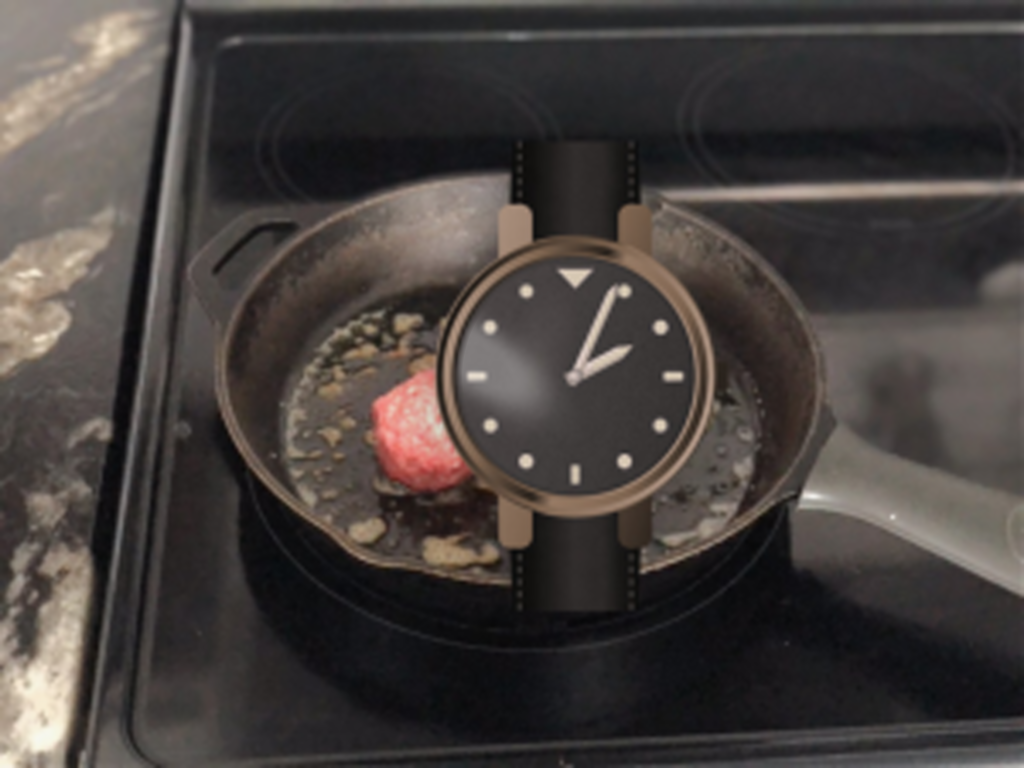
2:04
